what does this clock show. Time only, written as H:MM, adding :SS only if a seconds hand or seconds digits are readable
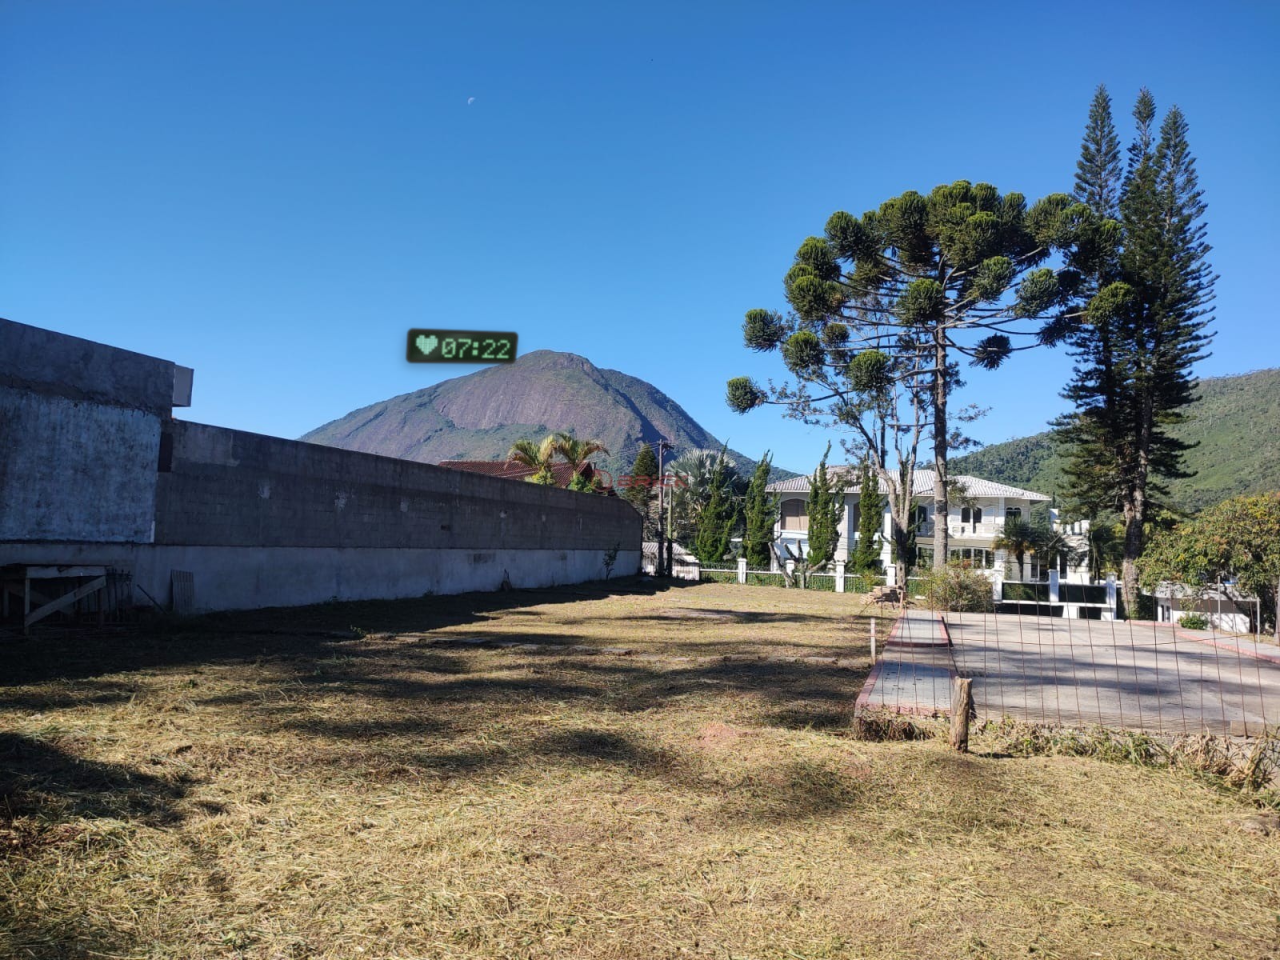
7:22
